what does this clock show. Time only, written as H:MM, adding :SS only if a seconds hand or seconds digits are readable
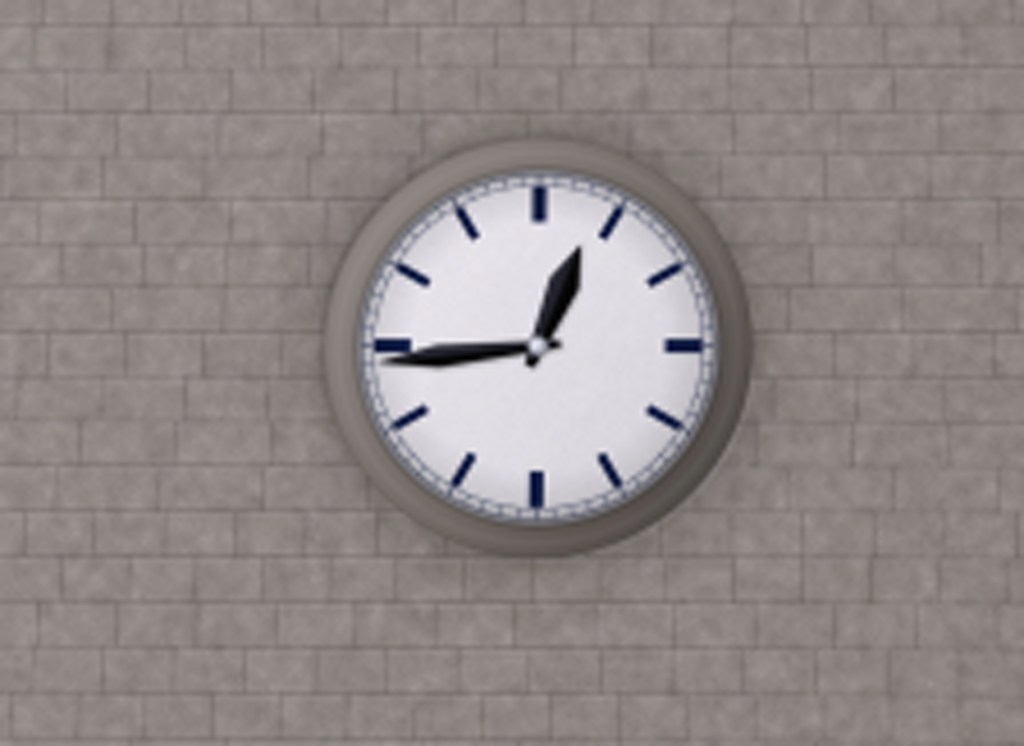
12:44
